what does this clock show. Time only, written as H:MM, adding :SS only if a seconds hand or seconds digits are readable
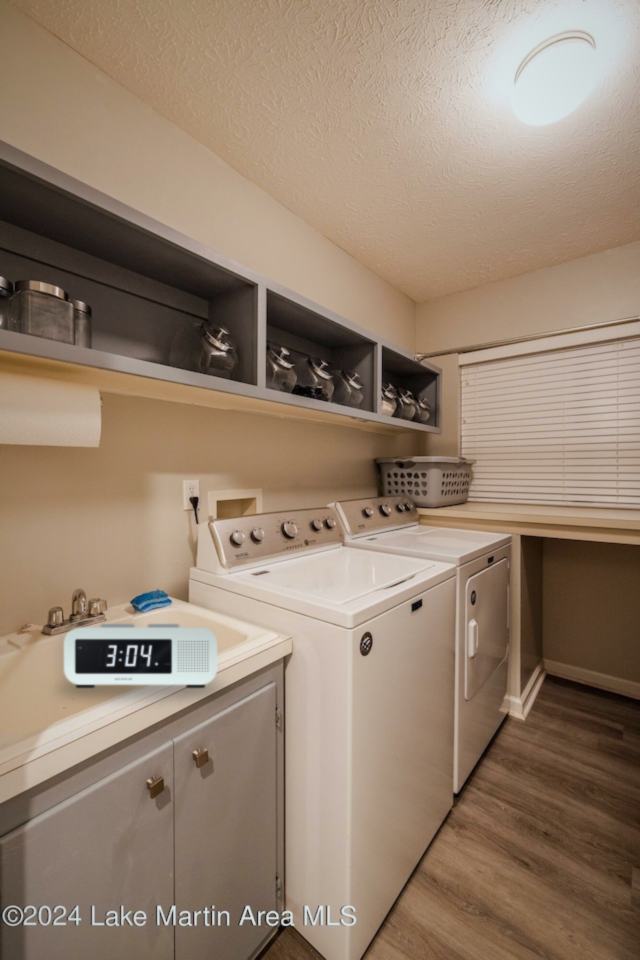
3:04
